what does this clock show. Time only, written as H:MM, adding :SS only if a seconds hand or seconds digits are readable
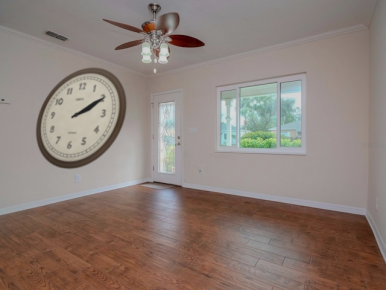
2:10
